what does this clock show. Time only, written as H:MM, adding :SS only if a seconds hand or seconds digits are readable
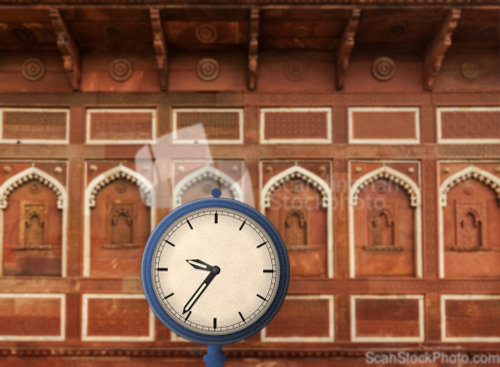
9:36
